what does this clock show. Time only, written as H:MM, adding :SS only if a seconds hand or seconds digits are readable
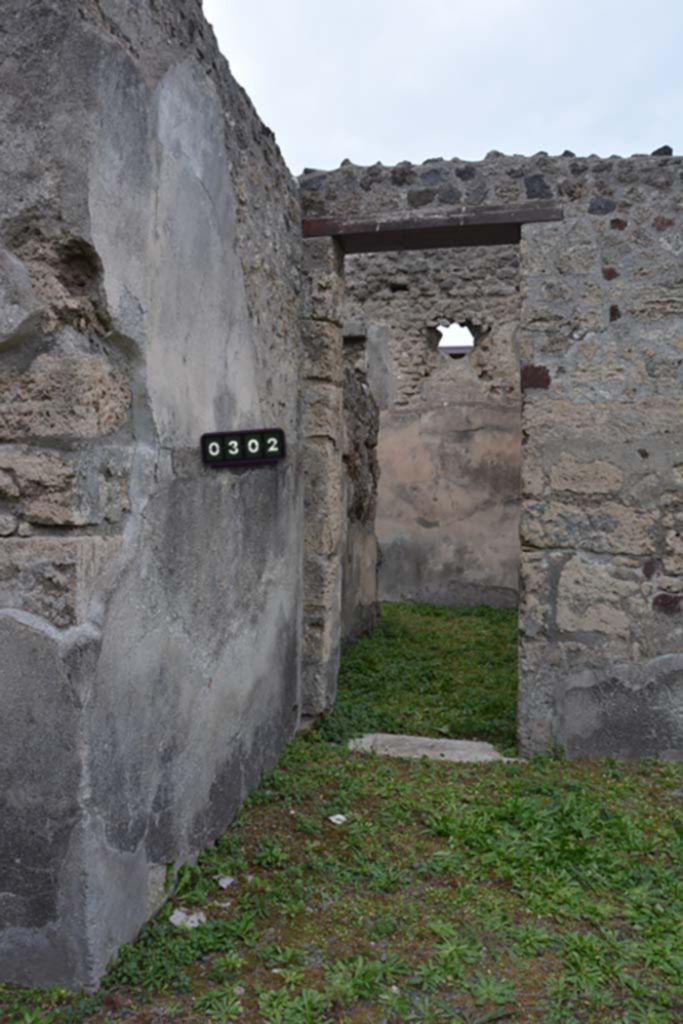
3:02
